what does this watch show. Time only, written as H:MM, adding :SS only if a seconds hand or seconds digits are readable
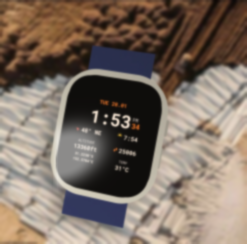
1:53
